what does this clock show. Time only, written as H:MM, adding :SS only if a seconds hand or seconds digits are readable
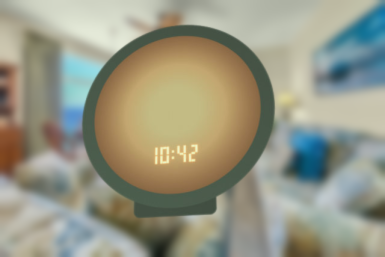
10:42
